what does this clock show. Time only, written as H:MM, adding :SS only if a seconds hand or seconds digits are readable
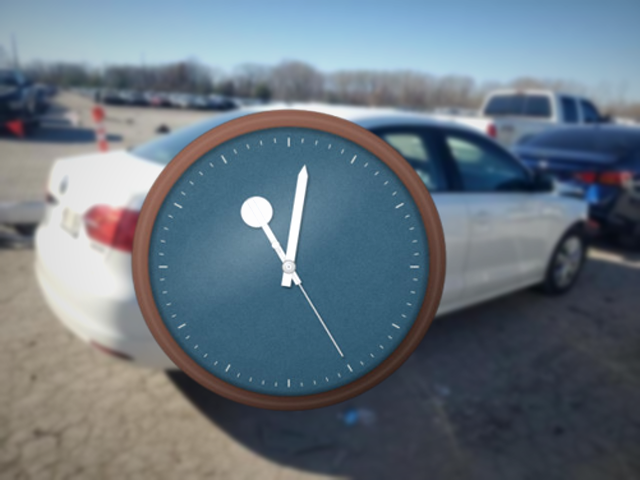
11:01:25
